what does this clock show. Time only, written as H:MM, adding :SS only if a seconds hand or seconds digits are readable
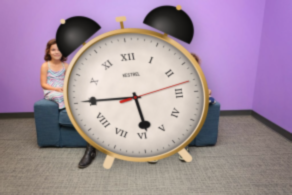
5:45:13
